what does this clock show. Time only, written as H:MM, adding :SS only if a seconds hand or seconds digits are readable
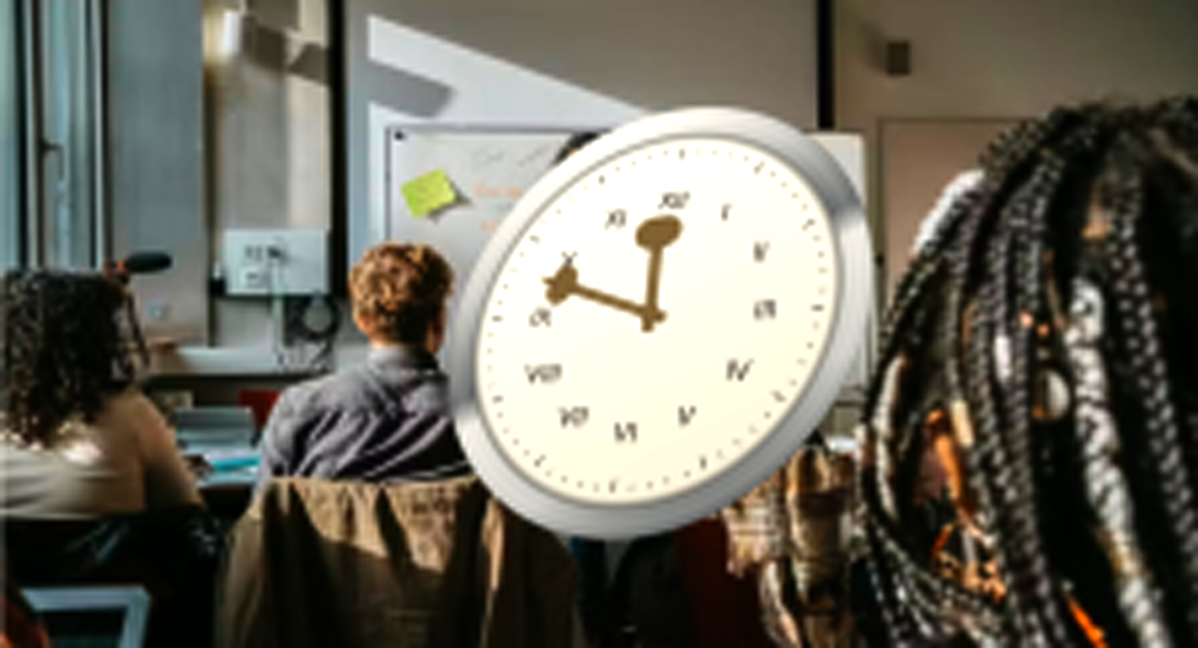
11:48
